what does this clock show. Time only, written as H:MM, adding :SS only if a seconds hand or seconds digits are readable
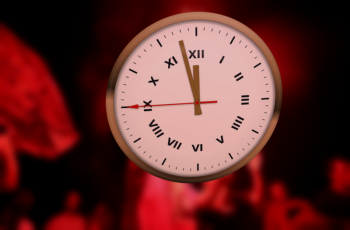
11:57:45
